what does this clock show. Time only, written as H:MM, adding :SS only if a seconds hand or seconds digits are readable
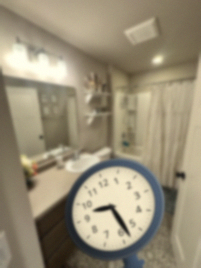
9:28
